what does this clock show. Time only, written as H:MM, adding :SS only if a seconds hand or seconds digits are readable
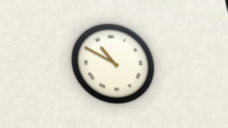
10:50
